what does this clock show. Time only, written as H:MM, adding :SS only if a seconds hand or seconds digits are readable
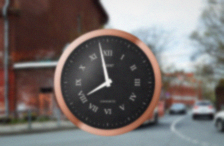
7:58
